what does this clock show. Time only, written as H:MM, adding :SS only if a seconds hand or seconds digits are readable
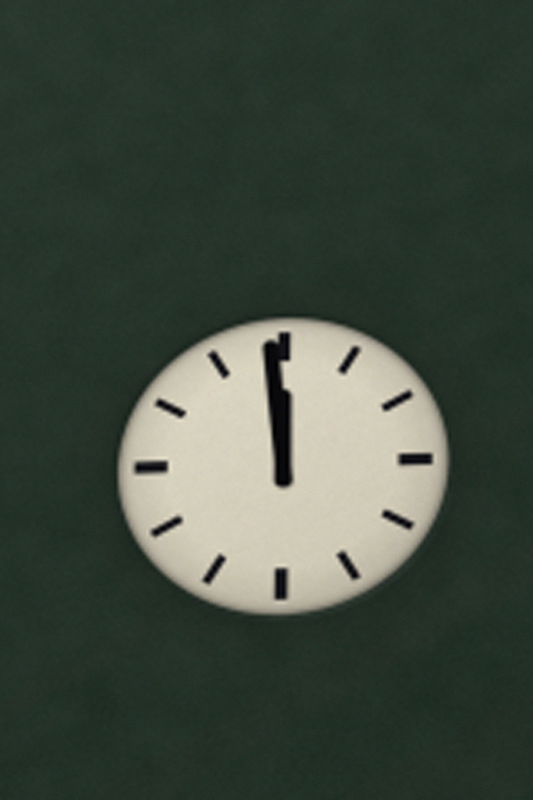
11:59
